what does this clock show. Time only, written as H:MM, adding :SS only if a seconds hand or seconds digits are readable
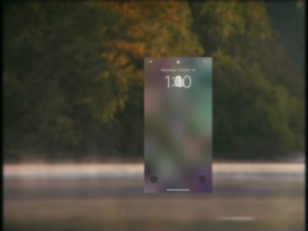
1:10
